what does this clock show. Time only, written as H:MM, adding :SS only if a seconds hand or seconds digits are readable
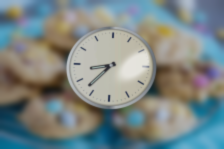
8:37
